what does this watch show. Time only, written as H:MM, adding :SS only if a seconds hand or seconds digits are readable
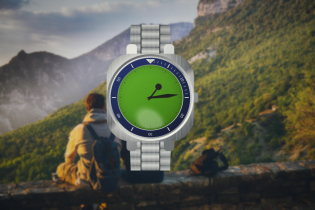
1:14
